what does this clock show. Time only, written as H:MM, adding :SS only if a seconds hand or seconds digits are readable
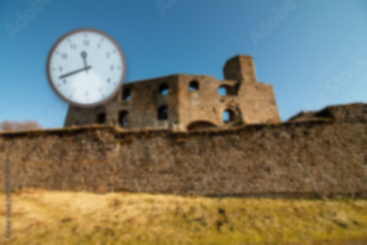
11:42
